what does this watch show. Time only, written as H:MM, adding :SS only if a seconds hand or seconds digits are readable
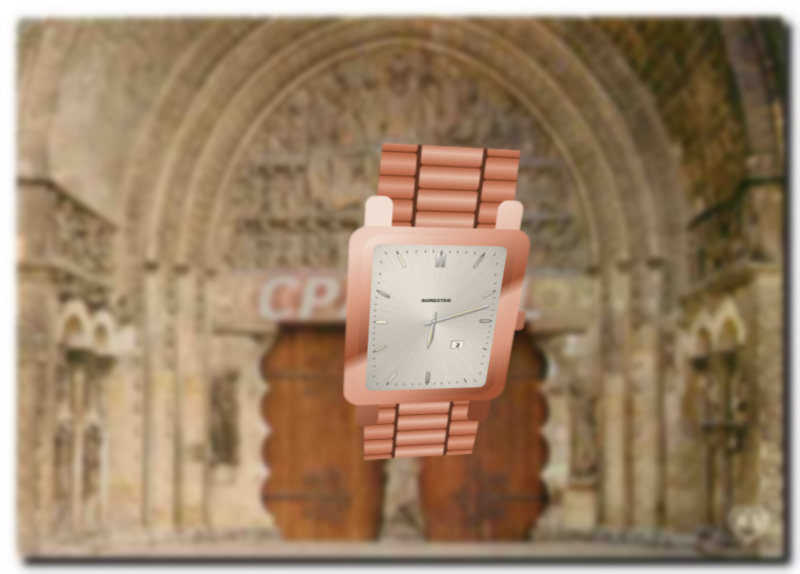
6:12
